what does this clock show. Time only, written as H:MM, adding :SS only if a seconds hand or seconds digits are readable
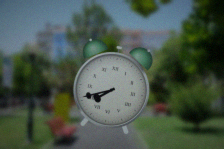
7:41
